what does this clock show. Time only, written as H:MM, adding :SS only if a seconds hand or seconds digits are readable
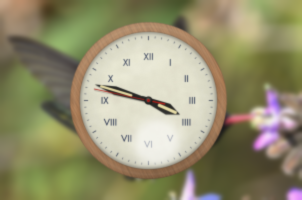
3:47:47
